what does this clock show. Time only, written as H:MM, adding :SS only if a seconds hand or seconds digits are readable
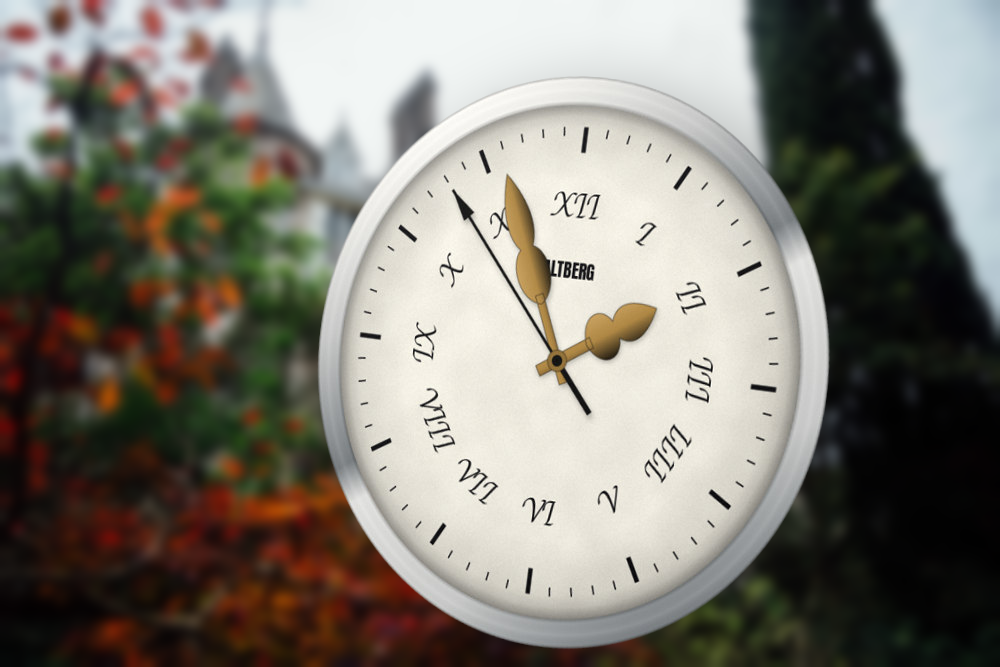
1:55:53
